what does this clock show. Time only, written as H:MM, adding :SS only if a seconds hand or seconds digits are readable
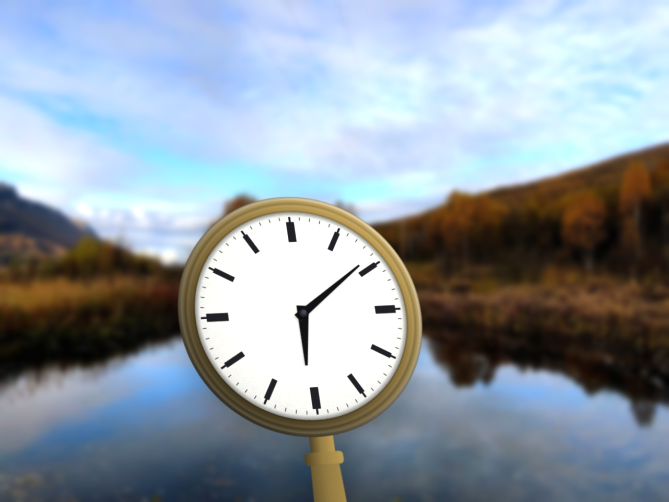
6:09
